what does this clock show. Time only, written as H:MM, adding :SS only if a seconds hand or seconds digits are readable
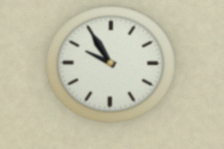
9:55
